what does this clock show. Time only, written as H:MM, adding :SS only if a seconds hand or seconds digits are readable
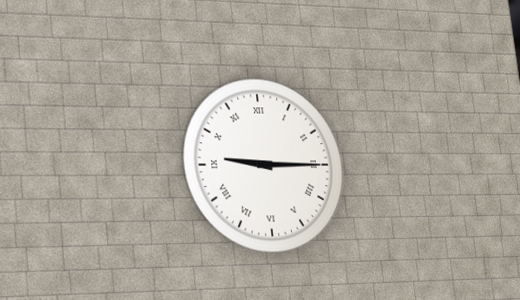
9:15
